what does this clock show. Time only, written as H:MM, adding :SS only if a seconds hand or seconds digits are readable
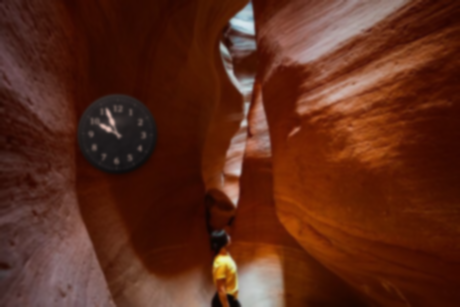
9:56
